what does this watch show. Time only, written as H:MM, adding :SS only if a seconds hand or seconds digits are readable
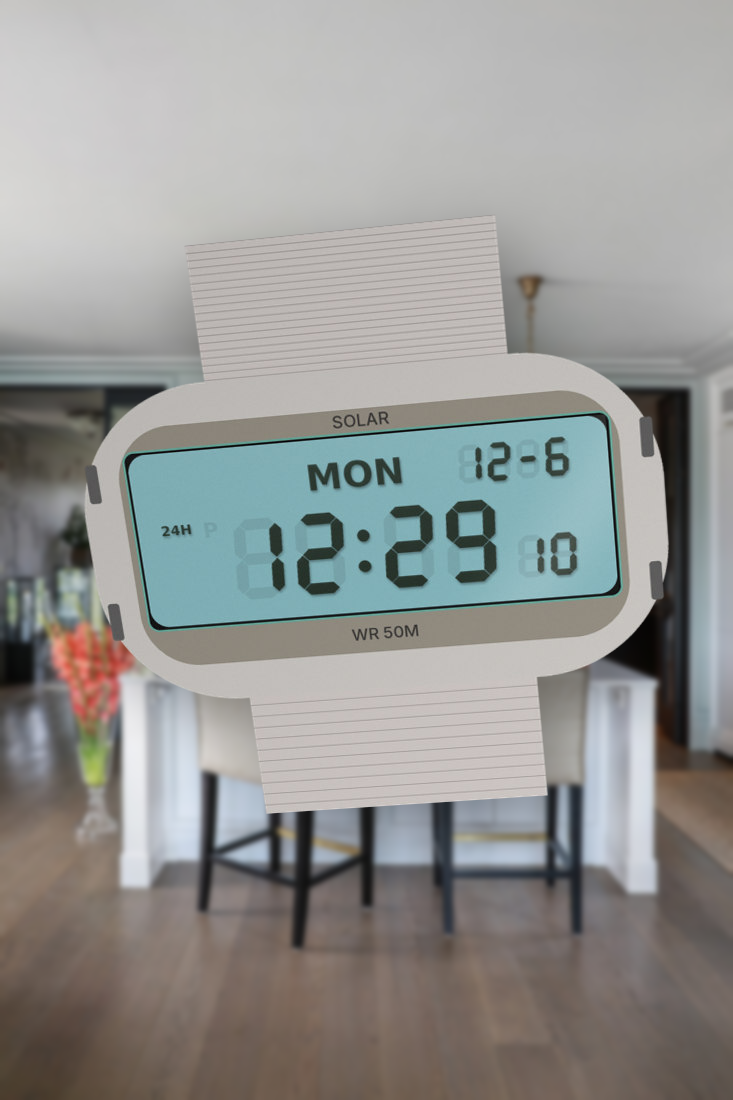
12:29:10
